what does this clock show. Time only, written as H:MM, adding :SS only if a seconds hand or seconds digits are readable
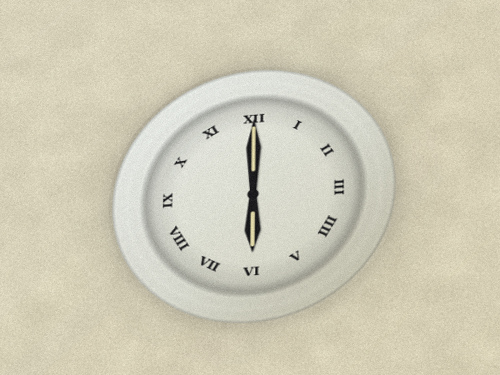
6:00
